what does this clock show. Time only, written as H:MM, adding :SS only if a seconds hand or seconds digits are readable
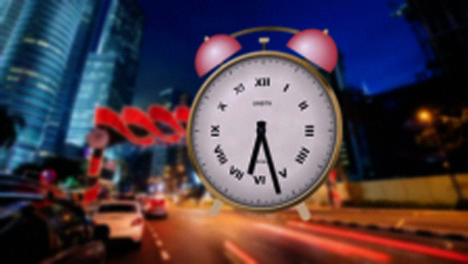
6:27
